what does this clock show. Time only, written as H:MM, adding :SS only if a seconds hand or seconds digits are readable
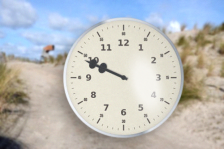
9:49
